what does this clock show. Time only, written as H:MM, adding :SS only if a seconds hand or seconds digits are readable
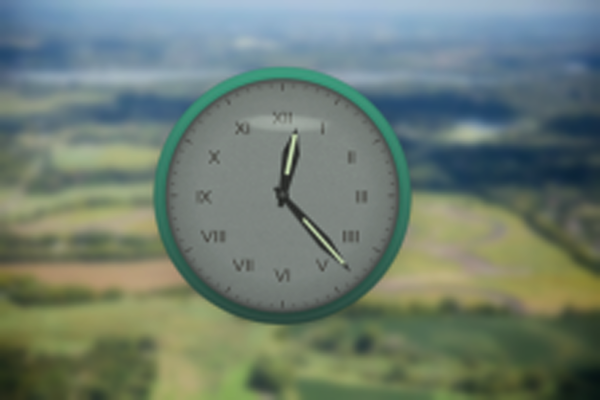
12:23
